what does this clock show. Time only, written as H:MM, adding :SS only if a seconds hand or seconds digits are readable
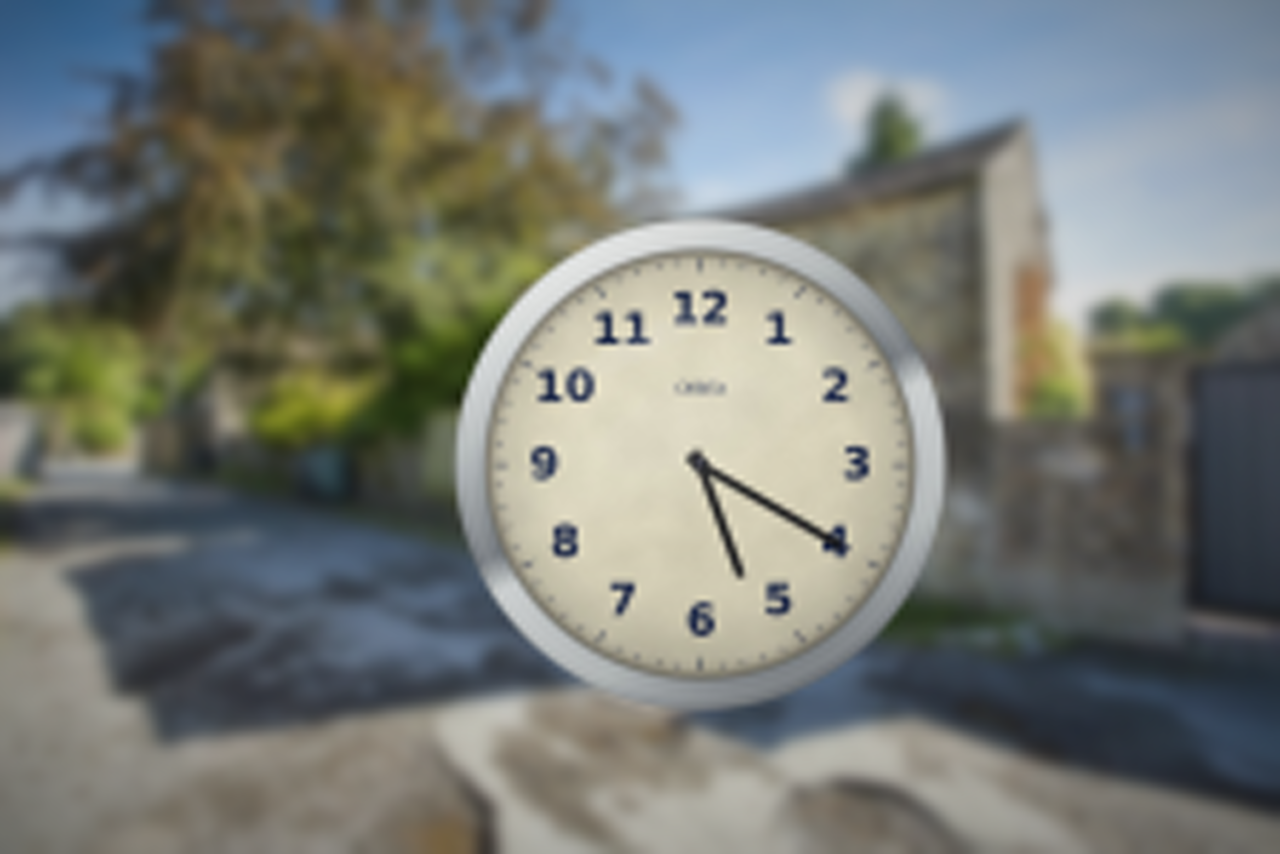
5:20
